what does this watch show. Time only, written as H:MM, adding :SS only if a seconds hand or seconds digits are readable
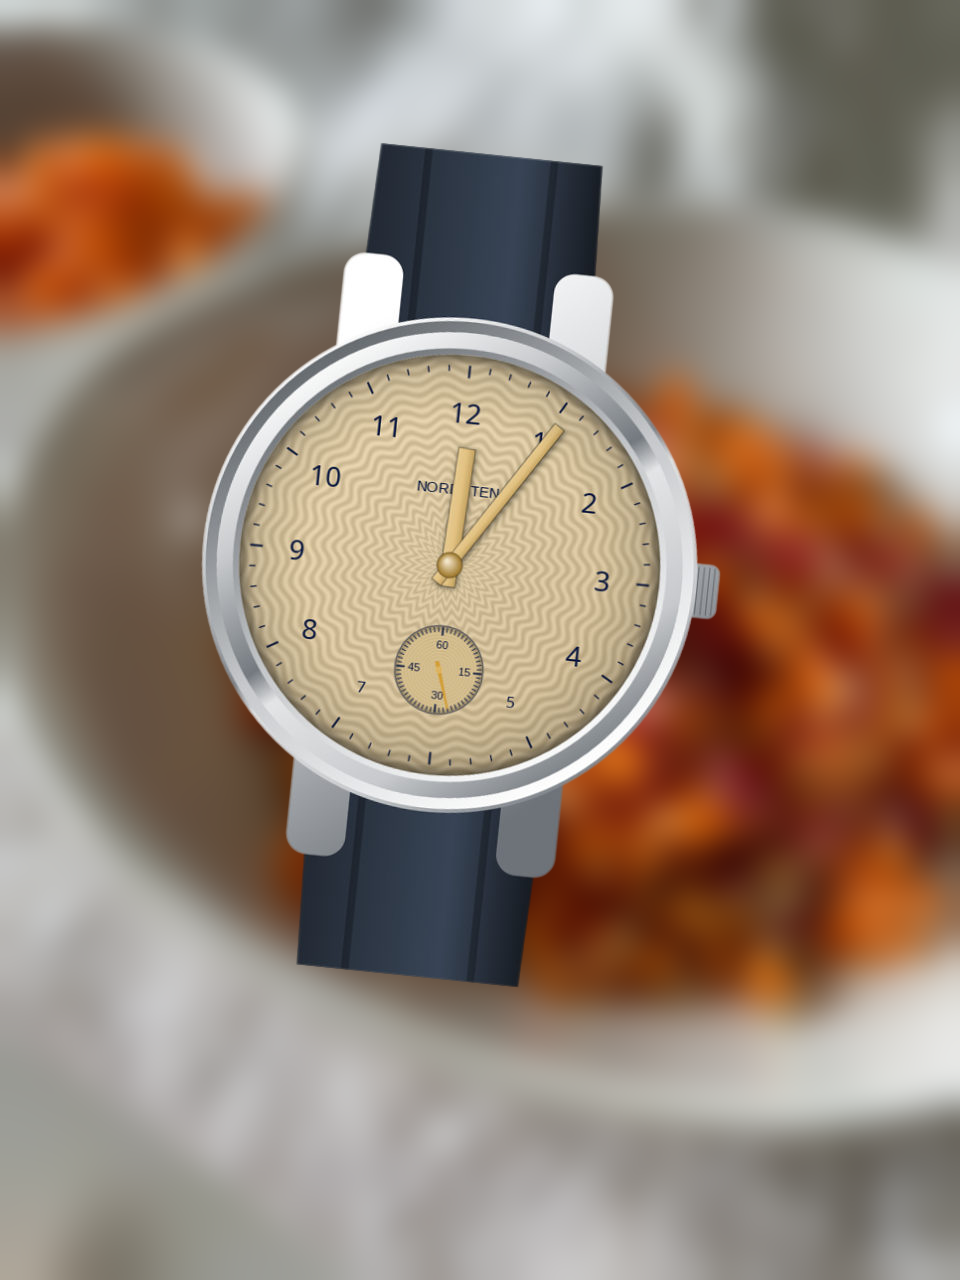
12:05:27
